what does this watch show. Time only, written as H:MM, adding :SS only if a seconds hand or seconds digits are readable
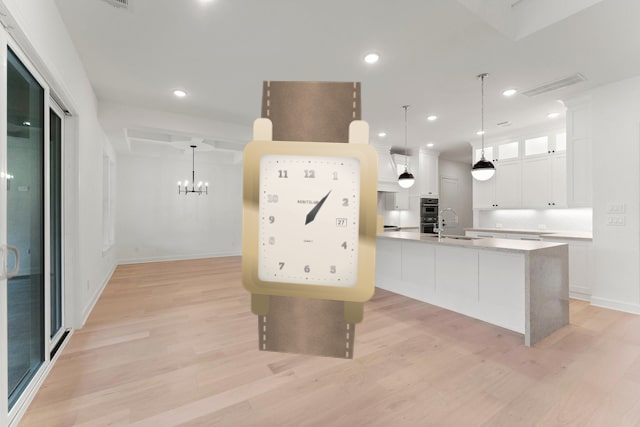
1:06
